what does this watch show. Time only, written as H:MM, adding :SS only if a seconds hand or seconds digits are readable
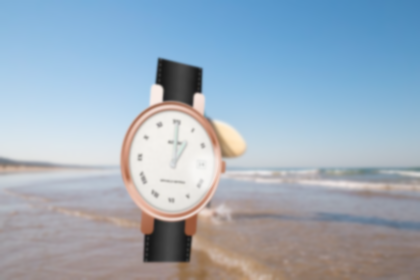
1:00
